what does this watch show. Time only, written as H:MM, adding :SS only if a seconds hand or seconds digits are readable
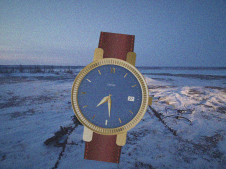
7:29
